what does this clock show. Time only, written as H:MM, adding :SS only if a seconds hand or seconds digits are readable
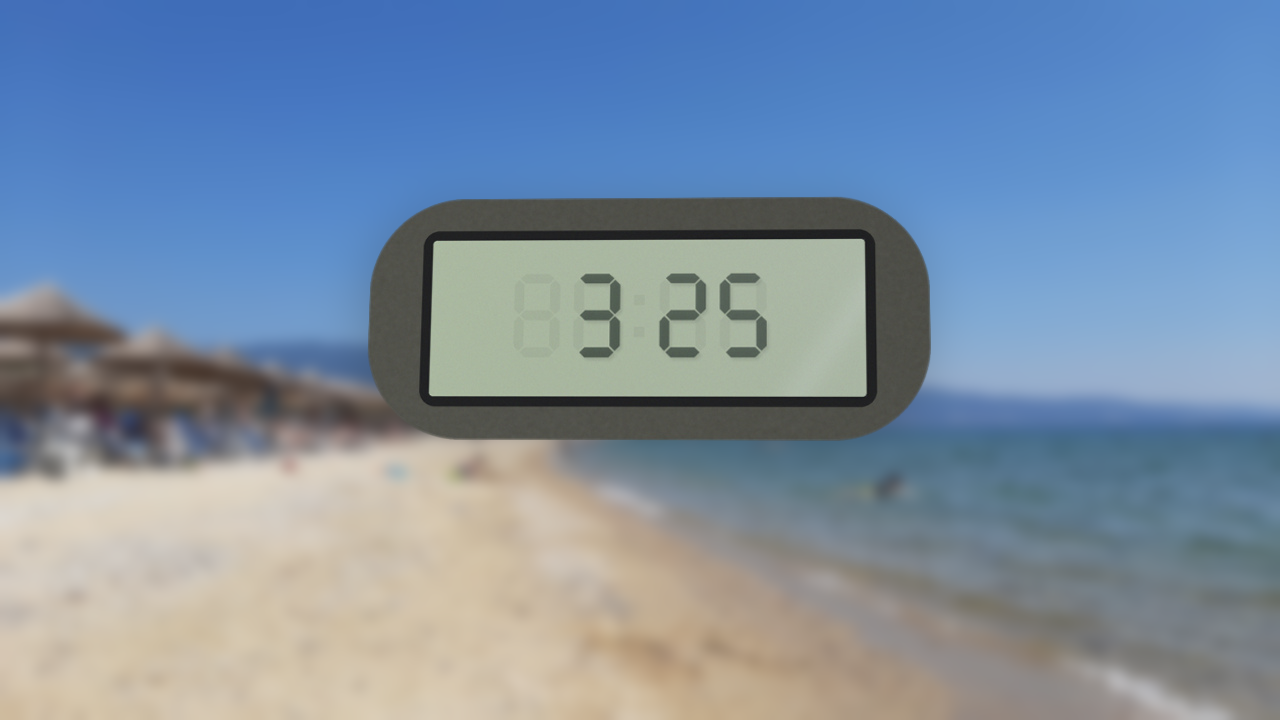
3:25
